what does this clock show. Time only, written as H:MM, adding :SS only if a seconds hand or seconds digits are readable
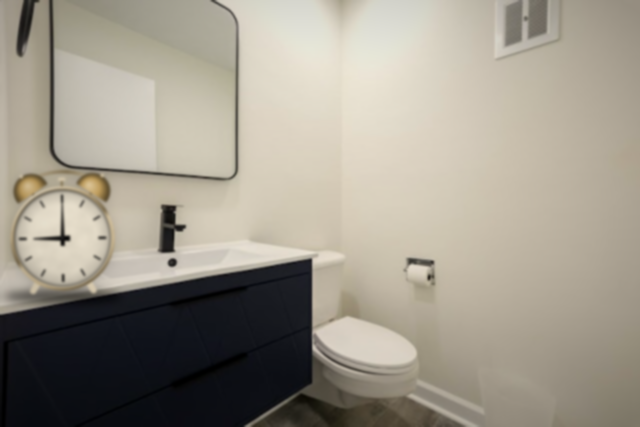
9:00
